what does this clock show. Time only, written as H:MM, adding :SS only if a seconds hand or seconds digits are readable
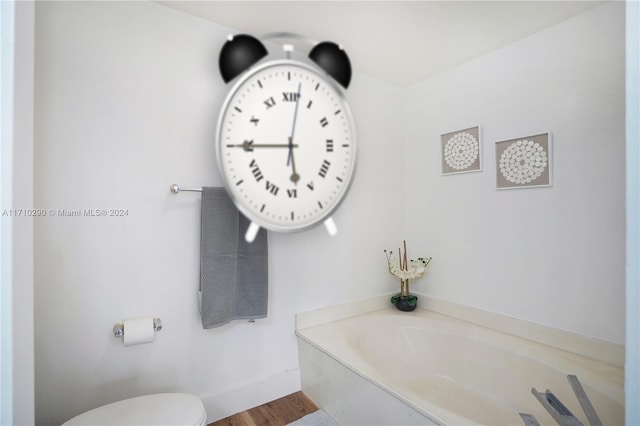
5:45:02
